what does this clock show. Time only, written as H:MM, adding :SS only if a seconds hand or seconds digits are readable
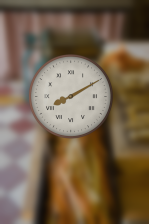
8:10
